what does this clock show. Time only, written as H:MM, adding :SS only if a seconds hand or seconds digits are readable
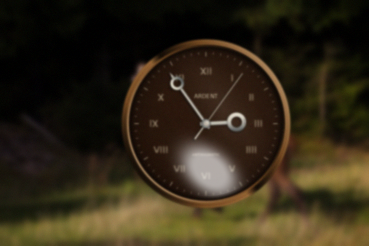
2:54:06
